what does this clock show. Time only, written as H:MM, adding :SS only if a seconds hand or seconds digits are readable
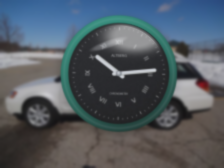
10:14
